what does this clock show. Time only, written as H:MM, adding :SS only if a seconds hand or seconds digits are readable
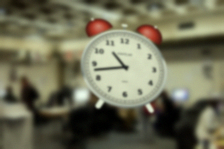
10:43
